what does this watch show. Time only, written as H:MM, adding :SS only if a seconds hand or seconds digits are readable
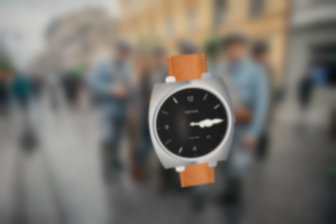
3:15
